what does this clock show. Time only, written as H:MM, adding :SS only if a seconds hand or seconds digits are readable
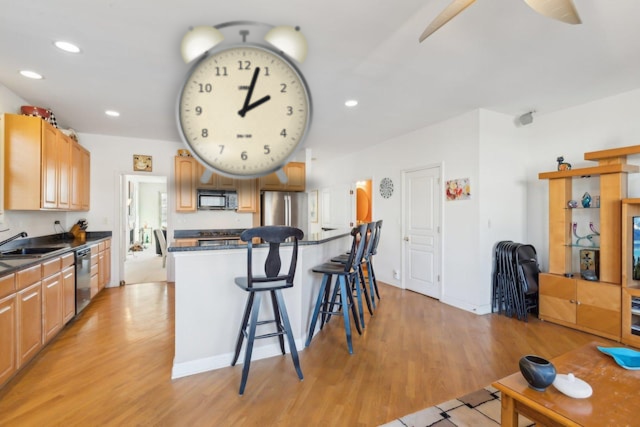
2:03
